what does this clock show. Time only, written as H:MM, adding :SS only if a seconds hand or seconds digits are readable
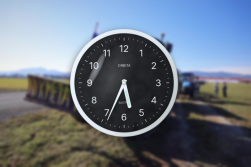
5:34
